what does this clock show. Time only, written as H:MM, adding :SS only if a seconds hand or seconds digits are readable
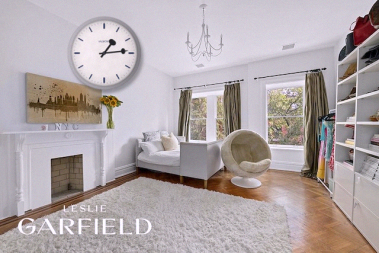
1:14
